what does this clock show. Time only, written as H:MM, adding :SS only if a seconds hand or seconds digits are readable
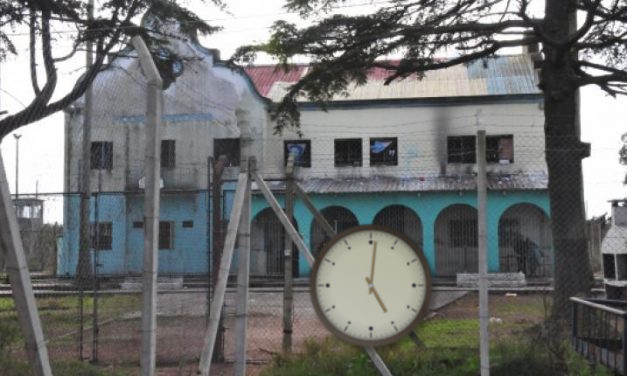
5:01
